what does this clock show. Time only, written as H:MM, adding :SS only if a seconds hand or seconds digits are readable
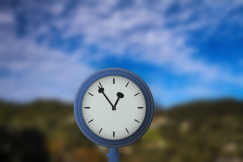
12:54
